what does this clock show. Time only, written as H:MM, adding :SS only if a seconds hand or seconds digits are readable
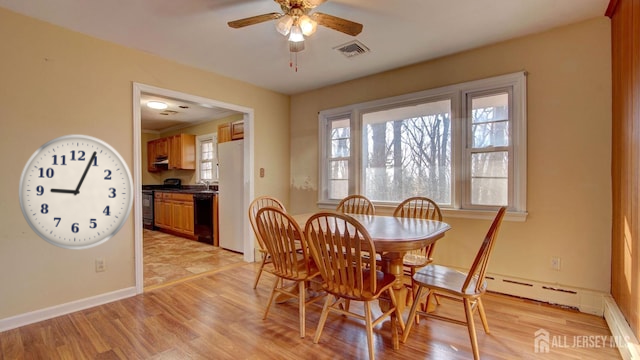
9:04
